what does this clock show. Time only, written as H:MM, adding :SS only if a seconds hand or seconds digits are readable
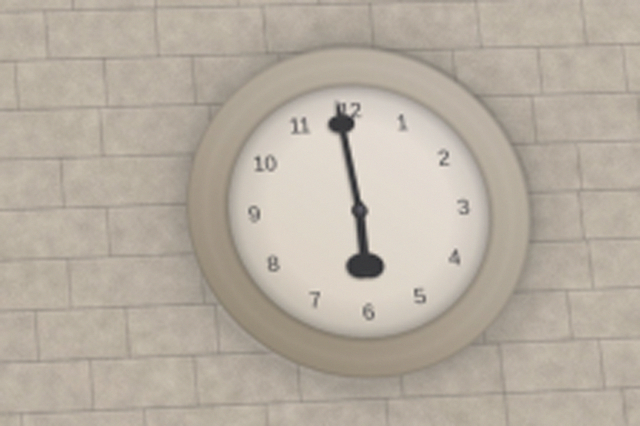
5:59
